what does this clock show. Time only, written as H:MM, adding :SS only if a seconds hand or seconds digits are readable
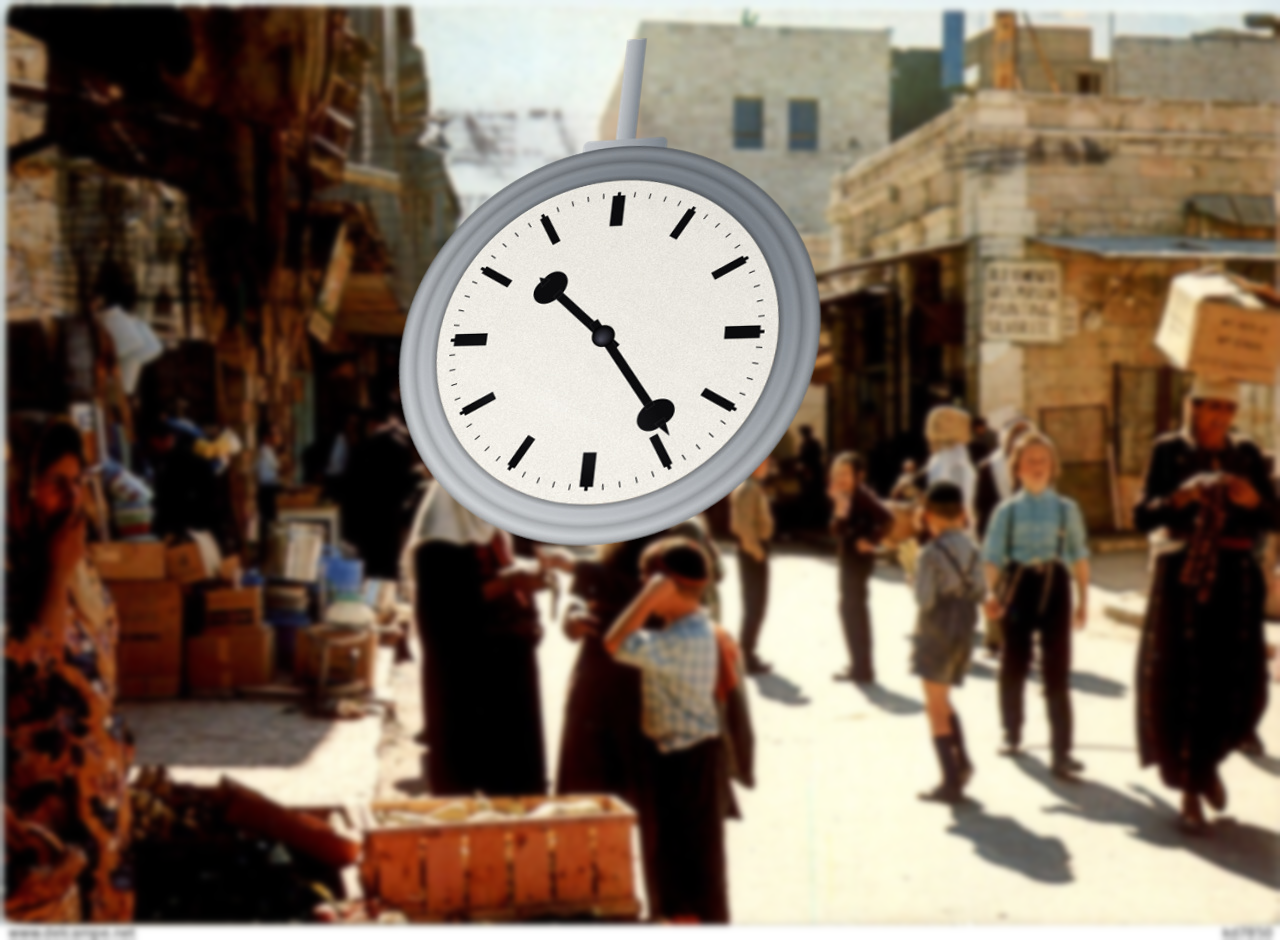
10:24
